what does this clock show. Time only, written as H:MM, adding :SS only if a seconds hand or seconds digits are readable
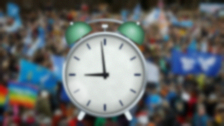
8:59
